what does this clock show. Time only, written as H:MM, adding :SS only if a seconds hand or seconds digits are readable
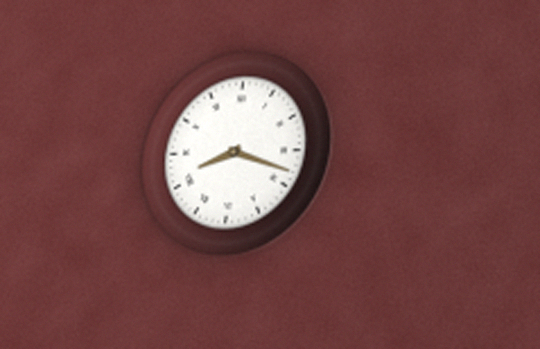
8:18
